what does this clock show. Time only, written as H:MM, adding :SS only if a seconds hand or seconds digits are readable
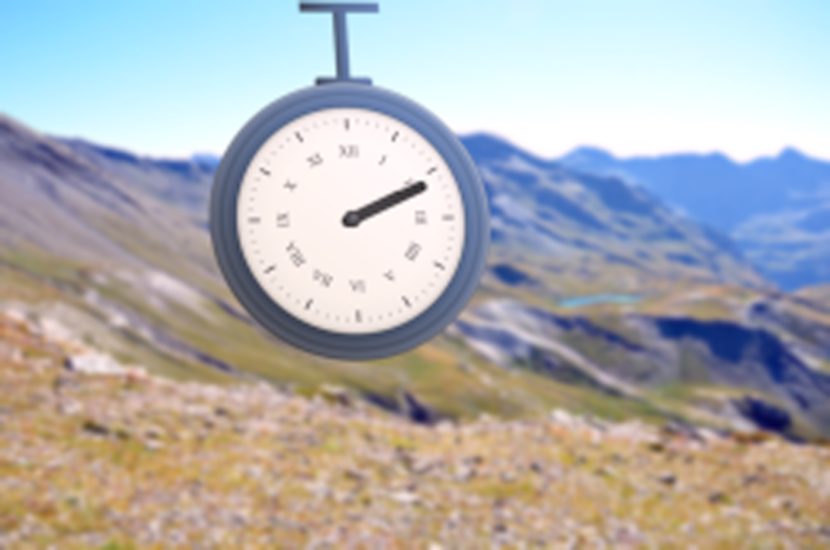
2:11
